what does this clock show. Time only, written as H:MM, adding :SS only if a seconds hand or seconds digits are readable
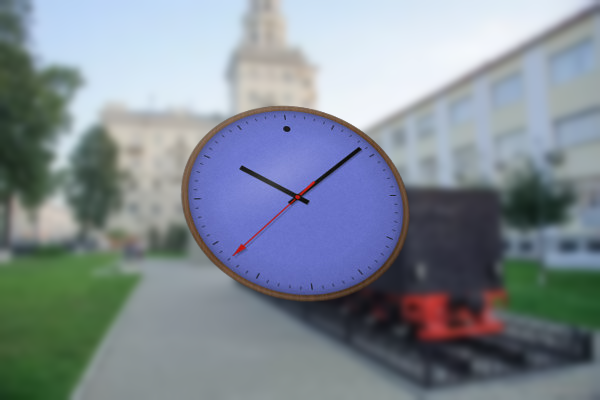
10:08:38
